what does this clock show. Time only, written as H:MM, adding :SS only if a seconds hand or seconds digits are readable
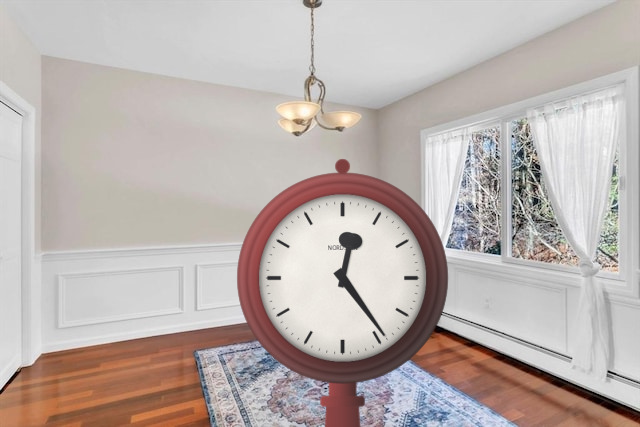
12:24
